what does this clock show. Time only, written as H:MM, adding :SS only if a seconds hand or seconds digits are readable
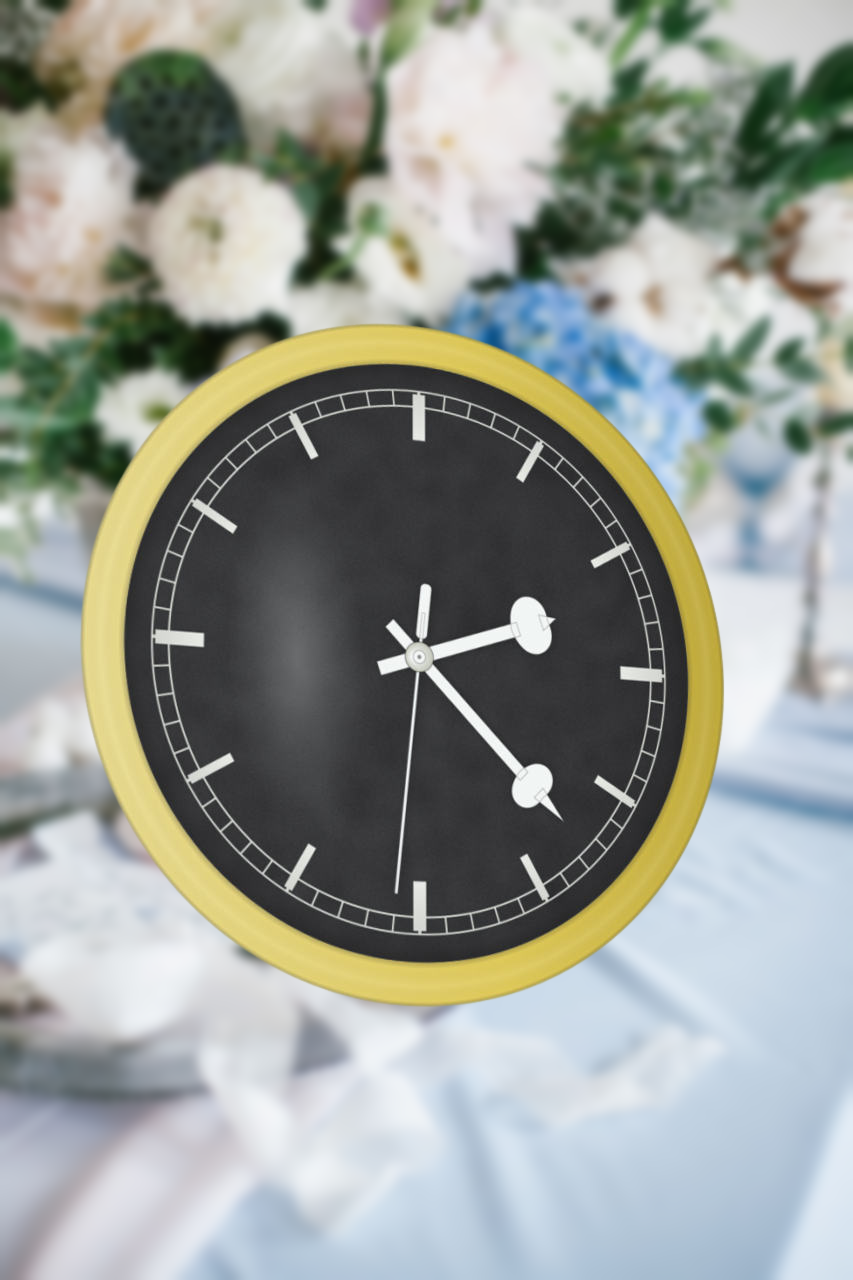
2:22:31
